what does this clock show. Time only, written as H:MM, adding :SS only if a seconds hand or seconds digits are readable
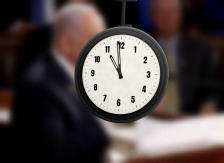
10:59
